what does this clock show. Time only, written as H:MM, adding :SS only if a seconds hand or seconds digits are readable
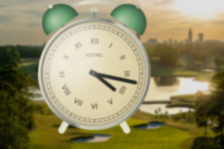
4:17
